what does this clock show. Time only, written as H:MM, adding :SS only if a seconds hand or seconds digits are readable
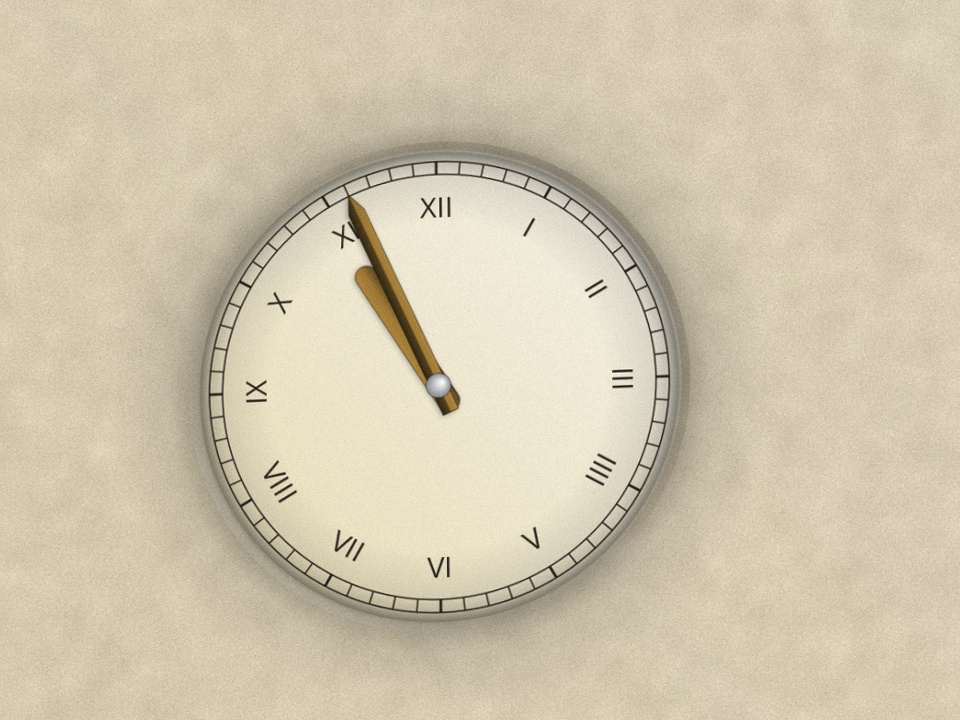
10:56
